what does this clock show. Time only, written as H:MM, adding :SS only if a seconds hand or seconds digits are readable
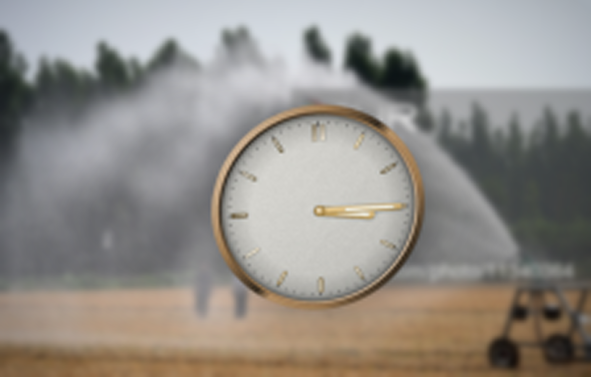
3:15
